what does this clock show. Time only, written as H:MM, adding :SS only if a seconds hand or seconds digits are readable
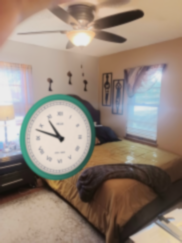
10:48
